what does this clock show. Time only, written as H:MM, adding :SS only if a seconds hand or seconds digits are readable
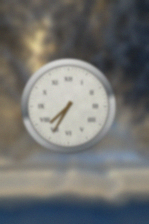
7:35
